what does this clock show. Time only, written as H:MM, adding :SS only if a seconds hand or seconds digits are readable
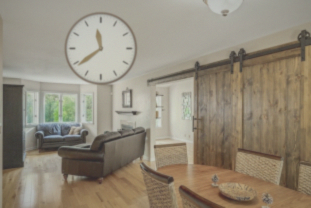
11:39
